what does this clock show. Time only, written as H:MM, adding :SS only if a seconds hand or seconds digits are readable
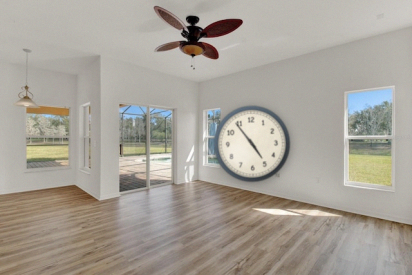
4:54
